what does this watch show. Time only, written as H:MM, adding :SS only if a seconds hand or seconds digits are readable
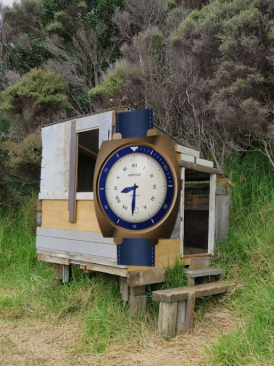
8:31
